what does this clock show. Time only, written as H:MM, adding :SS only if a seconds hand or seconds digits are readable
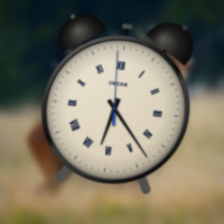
6:22:59
